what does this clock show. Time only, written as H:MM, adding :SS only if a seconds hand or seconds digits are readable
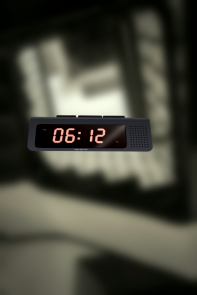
6:12
